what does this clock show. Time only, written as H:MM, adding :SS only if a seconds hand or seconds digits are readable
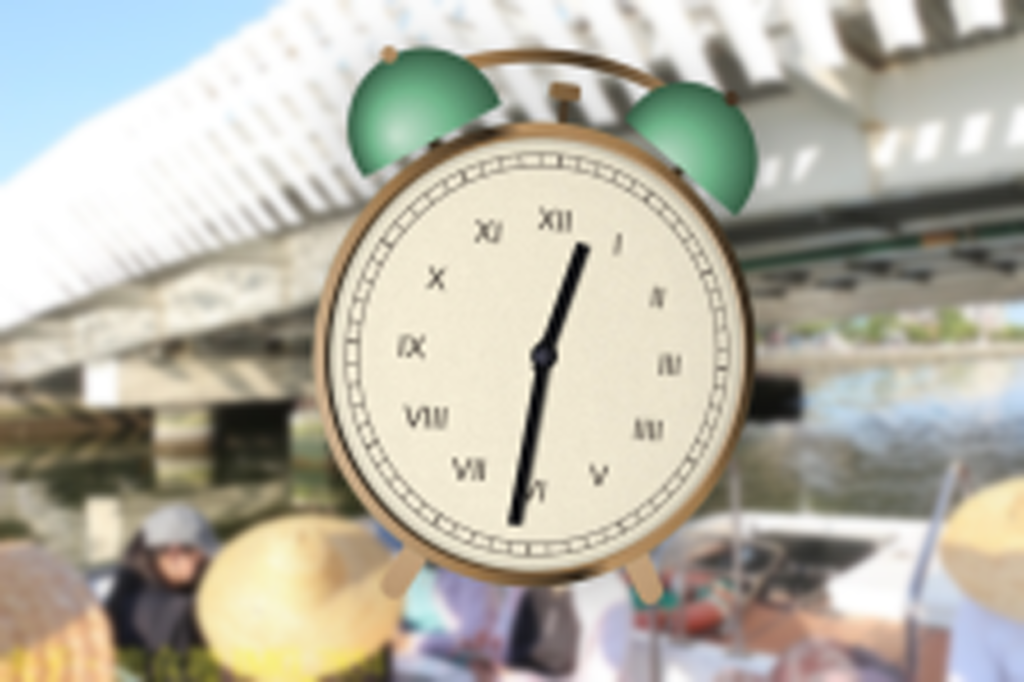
12:31
